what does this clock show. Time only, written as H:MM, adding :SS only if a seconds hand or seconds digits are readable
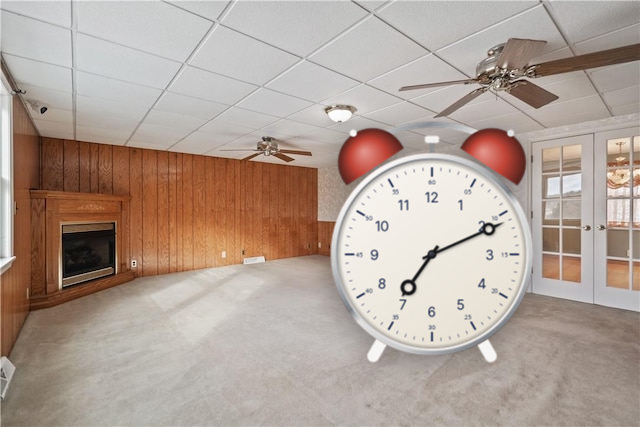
7:11
